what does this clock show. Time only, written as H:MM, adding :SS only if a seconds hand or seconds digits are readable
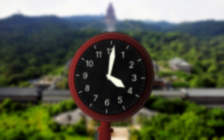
4:01
